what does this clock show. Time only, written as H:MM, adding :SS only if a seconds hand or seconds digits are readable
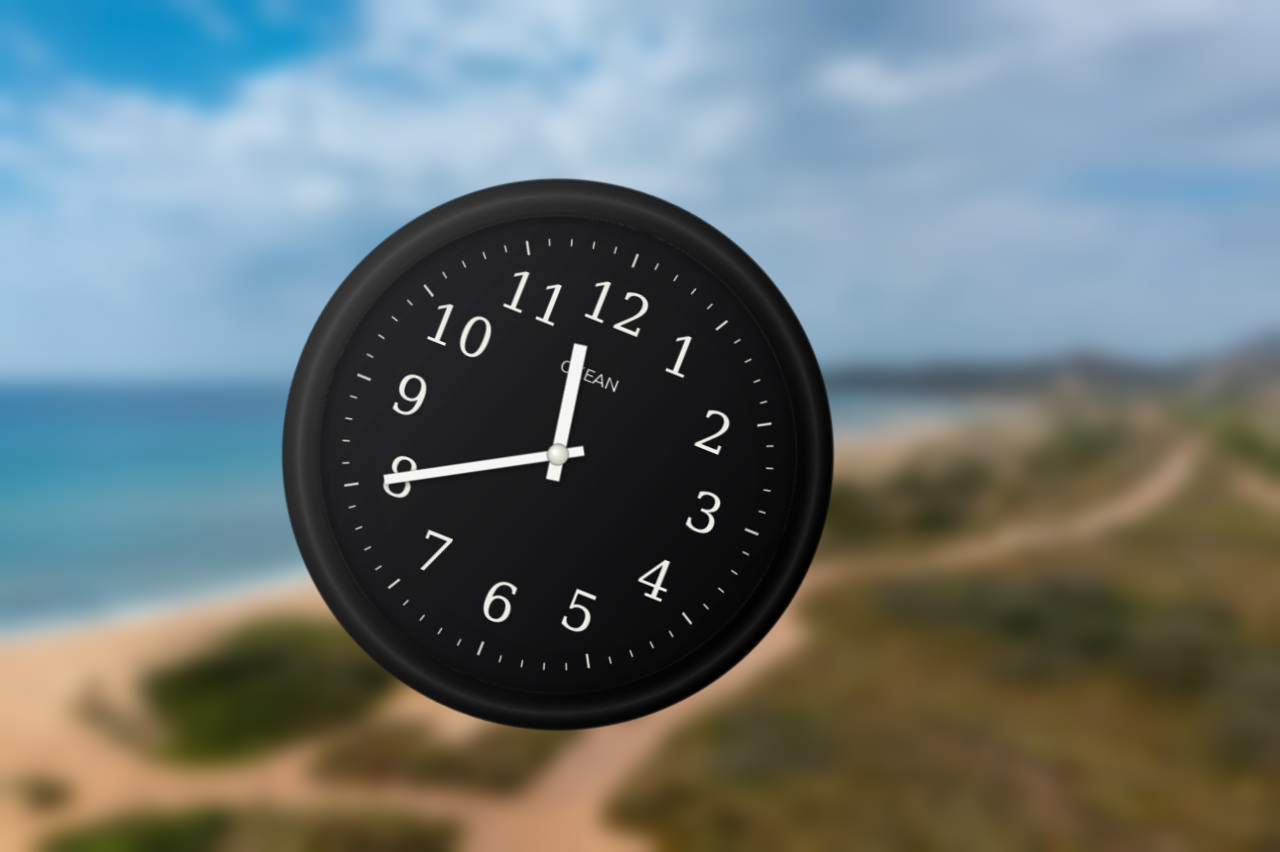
11:40
